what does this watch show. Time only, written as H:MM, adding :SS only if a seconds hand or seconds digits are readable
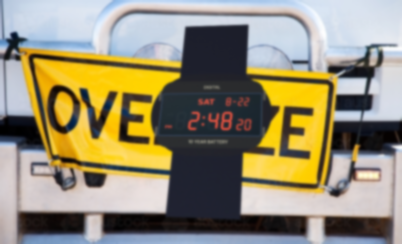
2:48
